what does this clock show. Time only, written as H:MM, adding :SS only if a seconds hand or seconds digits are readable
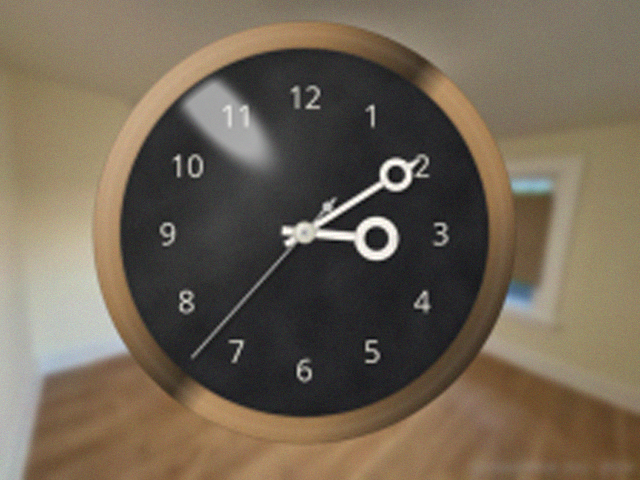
3:09:37
